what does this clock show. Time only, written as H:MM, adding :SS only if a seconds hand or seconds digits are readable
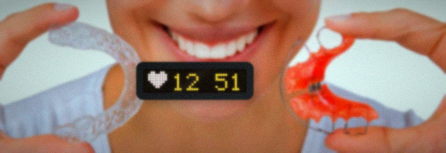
12:51
